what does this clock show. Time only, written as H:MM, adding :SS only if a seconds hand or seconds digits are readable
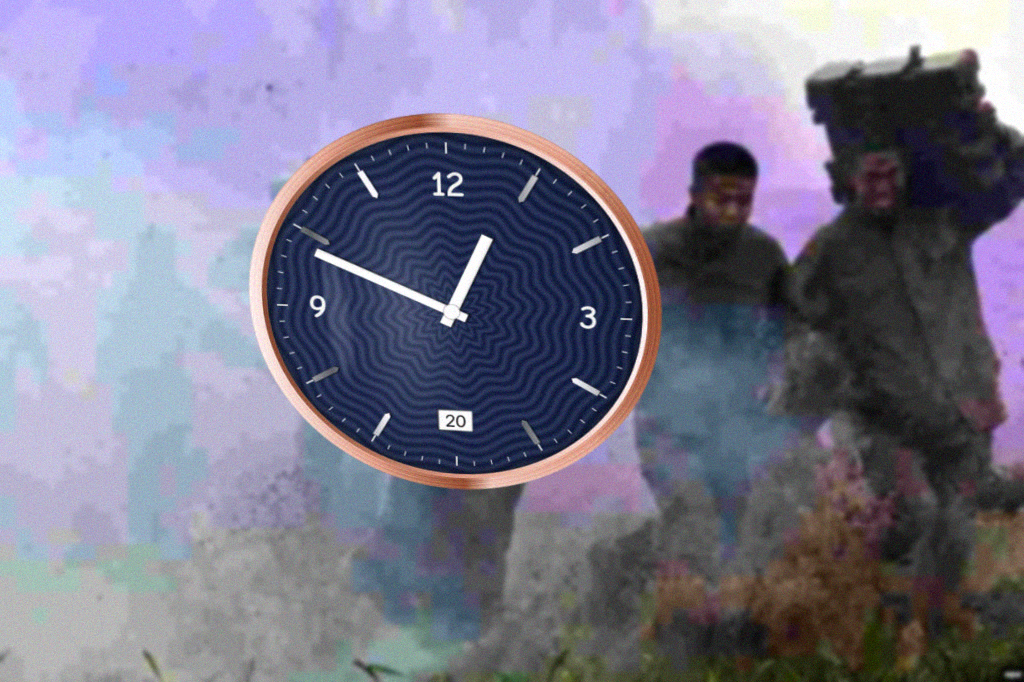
12:49
